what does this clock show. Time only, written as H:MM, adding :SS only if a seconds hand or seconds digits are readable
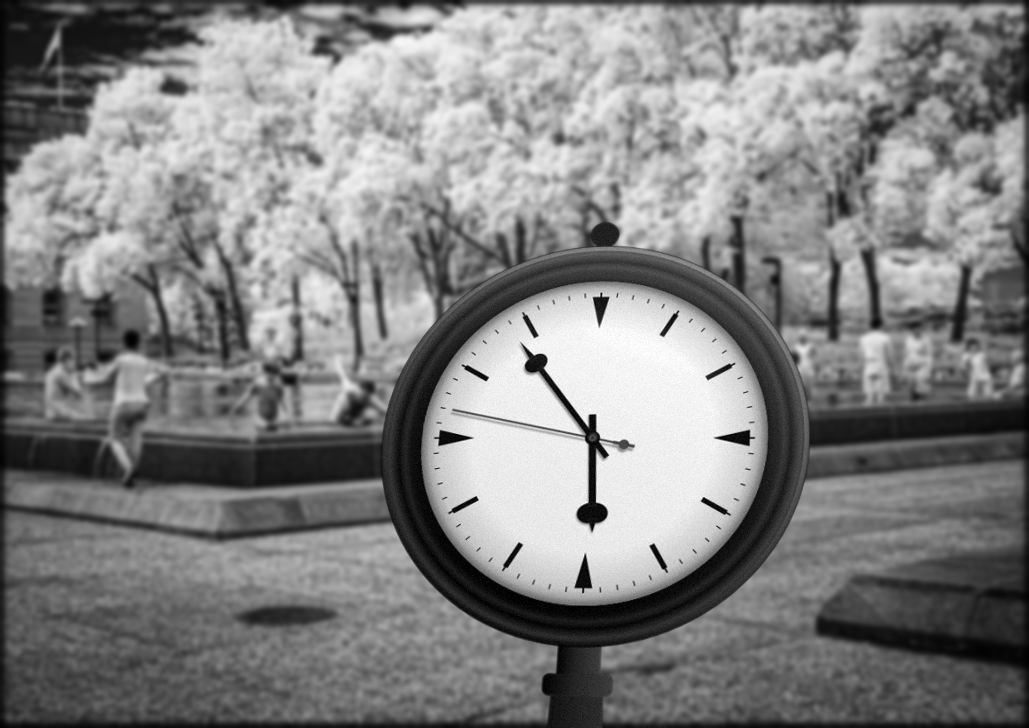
5:53:47
